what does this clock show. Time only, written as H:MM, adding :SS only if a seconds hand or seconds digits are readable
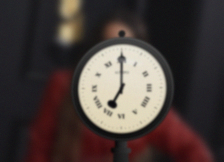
7:00
